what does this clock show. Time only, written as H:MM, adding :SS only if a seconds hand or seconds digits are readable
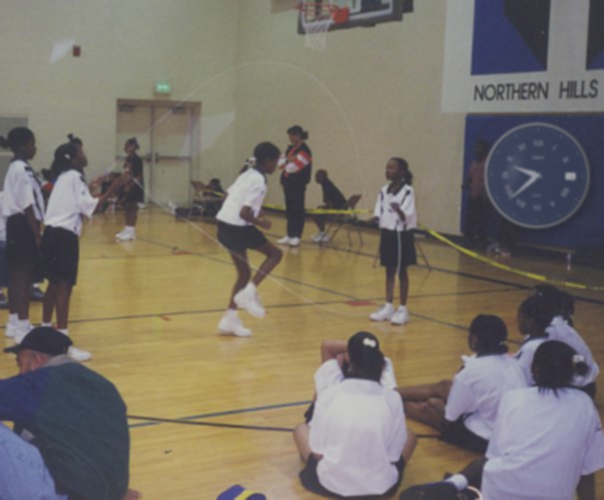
9:38
